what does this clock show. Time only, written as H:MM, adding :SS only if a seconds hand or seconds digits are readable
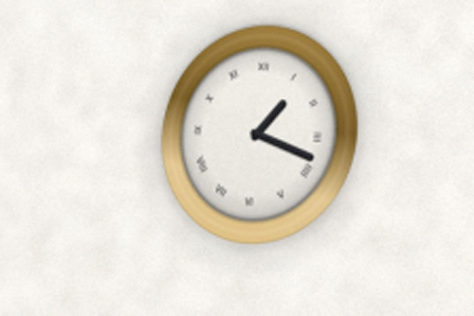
1:18
